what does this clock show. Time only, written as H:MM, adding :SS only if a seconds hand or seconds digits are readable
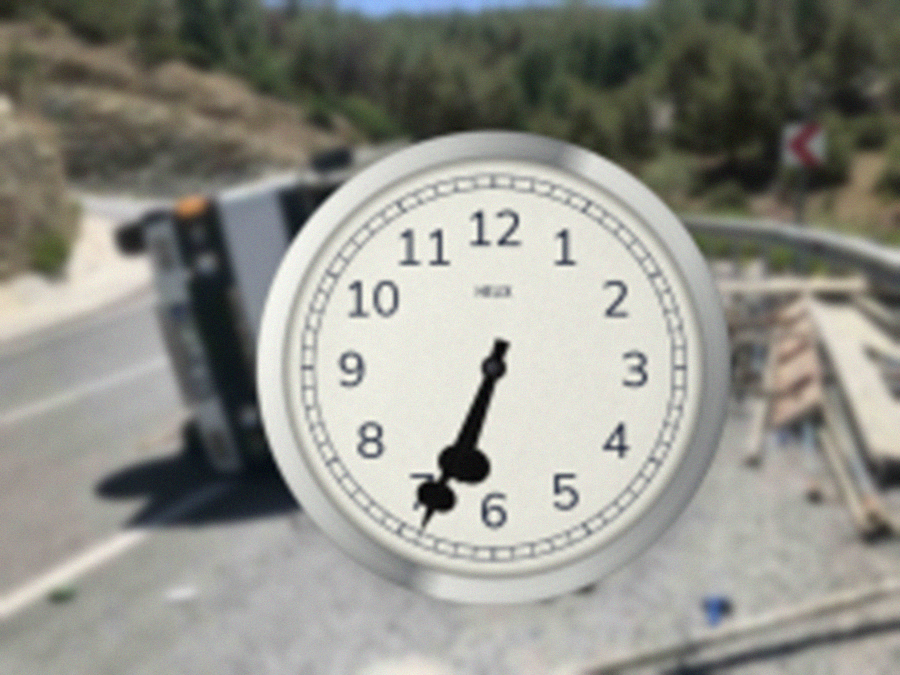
6:34
